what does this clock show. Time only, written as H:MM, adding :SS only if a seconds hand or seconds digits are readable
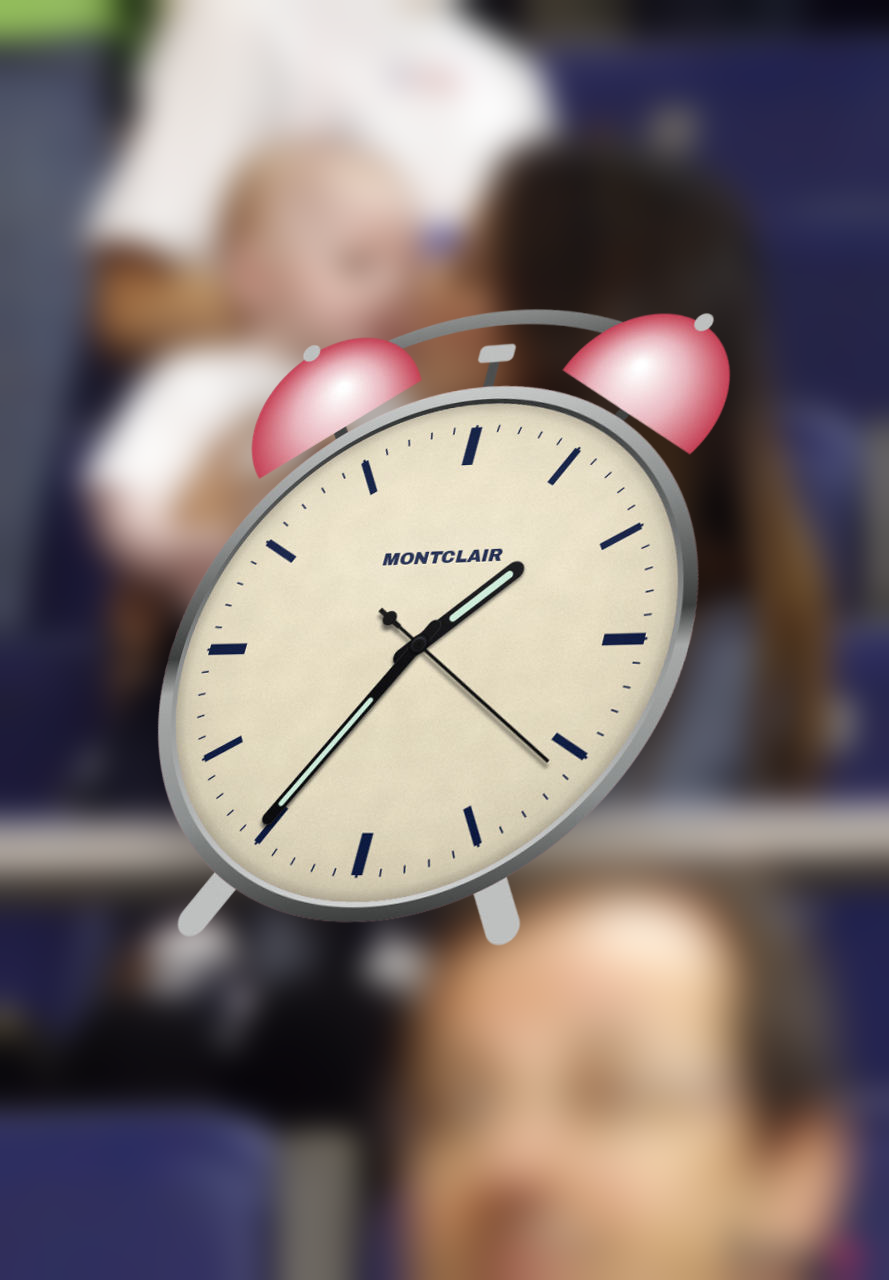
1:35:21
